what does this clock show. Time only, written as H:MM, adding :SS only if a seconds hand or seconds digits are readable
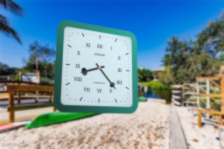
8:23
